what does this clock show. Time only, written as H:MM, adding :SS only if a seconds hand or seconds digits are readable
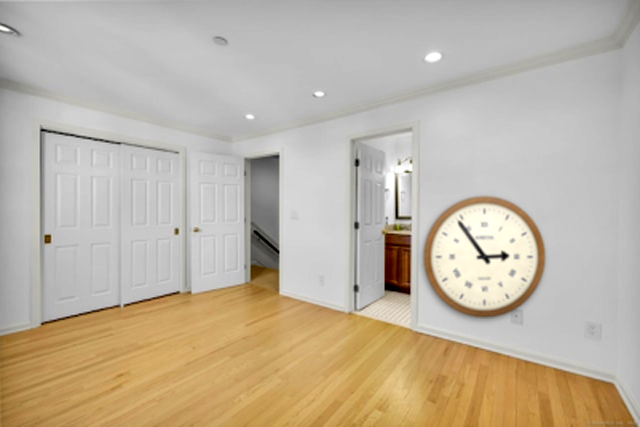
2:54
